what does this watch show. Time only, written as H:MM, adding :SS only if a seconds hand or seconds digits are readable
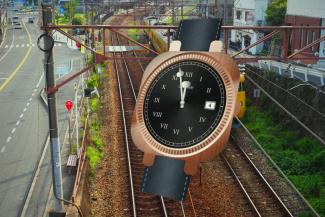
11:57
